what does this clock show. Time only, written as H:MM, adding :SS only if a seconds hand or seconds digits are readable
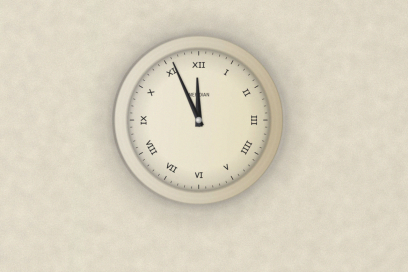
11:56
